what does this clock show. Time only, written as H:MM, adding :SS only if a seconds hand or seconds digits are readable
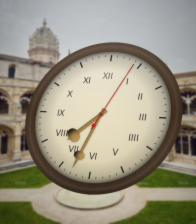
7:33:04
